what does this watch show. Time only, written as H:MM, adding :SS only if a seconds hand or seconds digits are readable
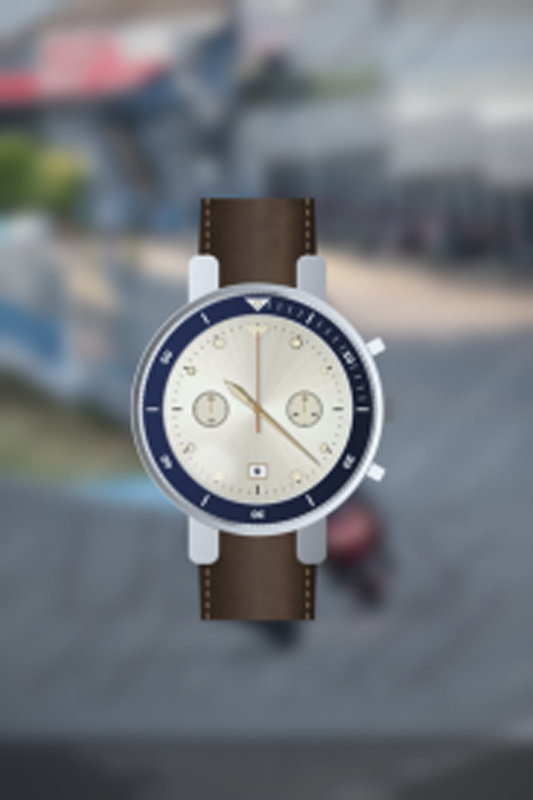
10:22
